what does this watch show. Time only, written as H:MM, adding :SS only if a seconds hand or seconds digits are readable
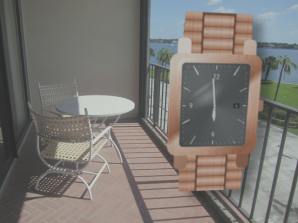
5:59
